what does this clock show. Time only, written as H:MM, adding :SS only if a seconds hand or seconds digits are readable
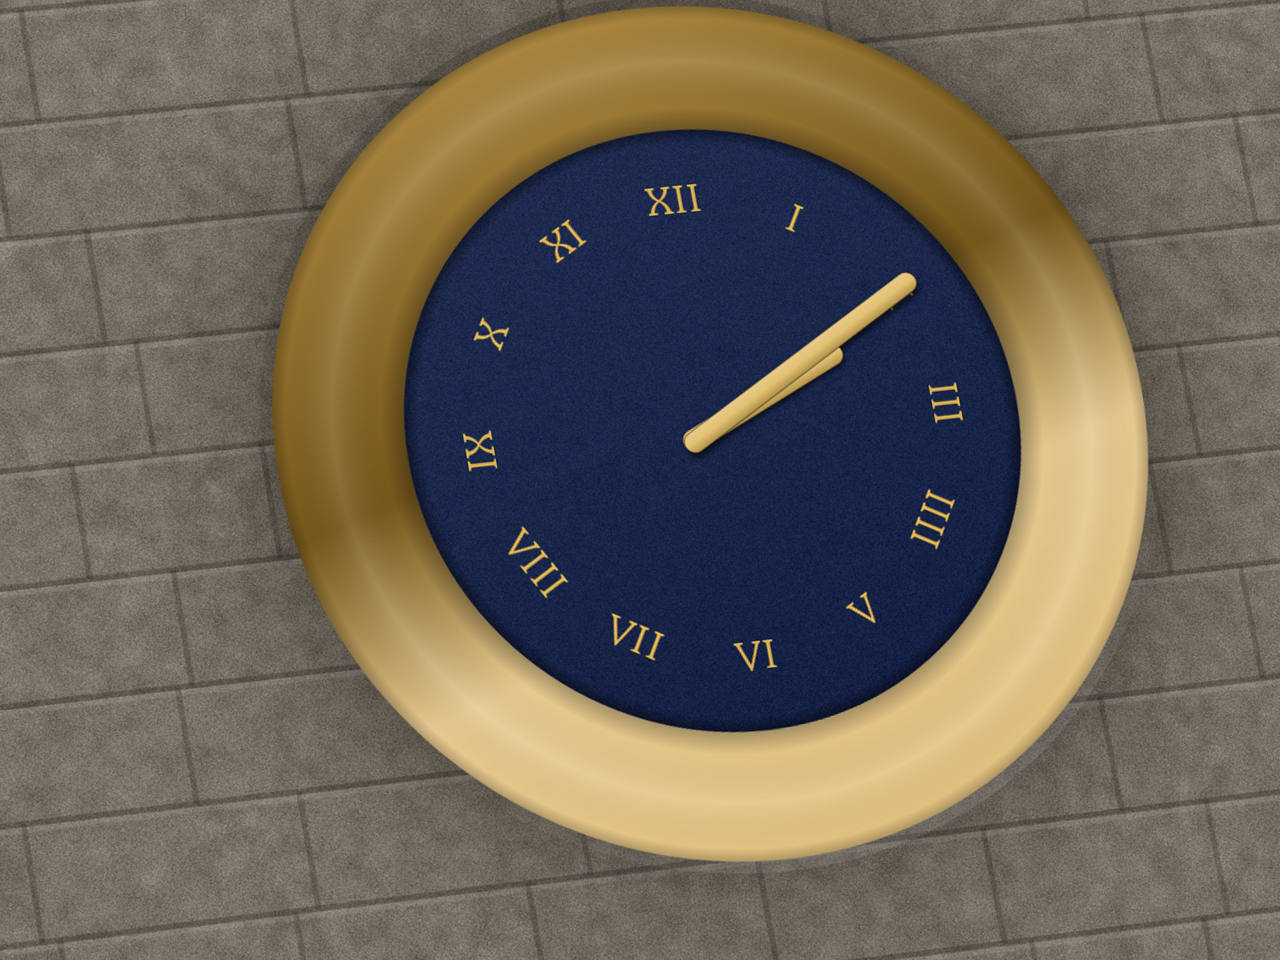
2:10
